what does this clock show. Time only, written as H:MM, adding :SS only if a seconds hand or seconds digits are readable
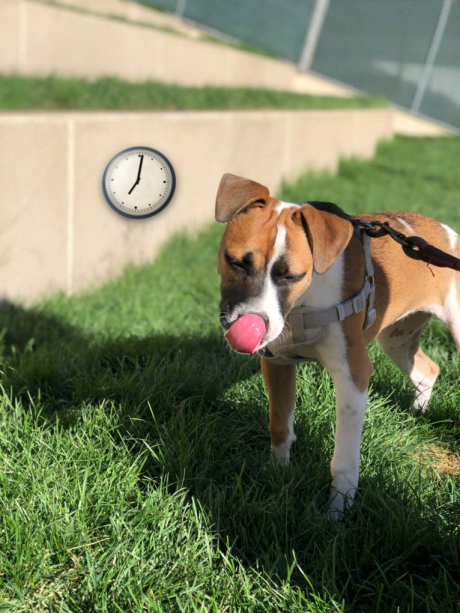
7:01
